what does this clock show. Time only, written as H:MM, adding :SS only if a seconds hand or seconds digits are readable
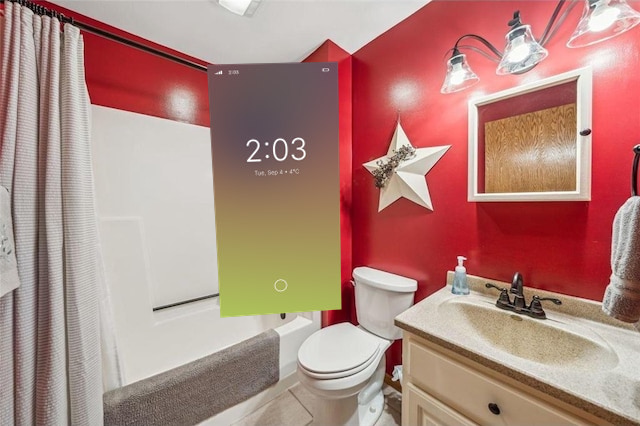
2:03
